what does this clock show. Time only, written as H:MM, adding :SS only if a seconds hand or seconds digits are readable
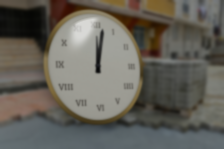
12:02
